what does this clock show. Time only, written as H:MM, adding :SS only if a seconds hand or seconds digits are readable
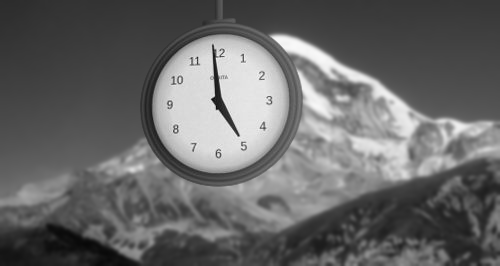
4:59
